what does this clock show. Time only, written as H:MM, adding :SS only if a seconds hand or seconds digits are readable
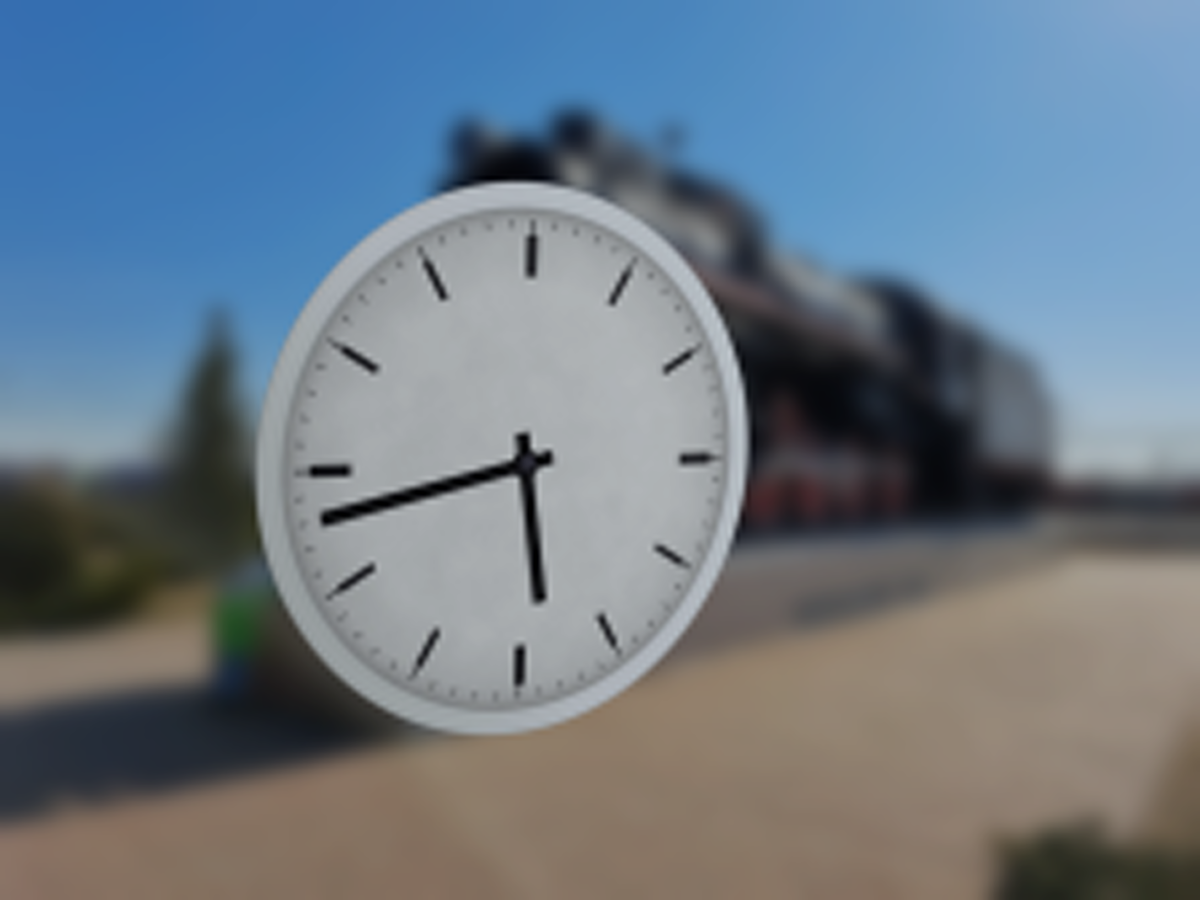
5:43
